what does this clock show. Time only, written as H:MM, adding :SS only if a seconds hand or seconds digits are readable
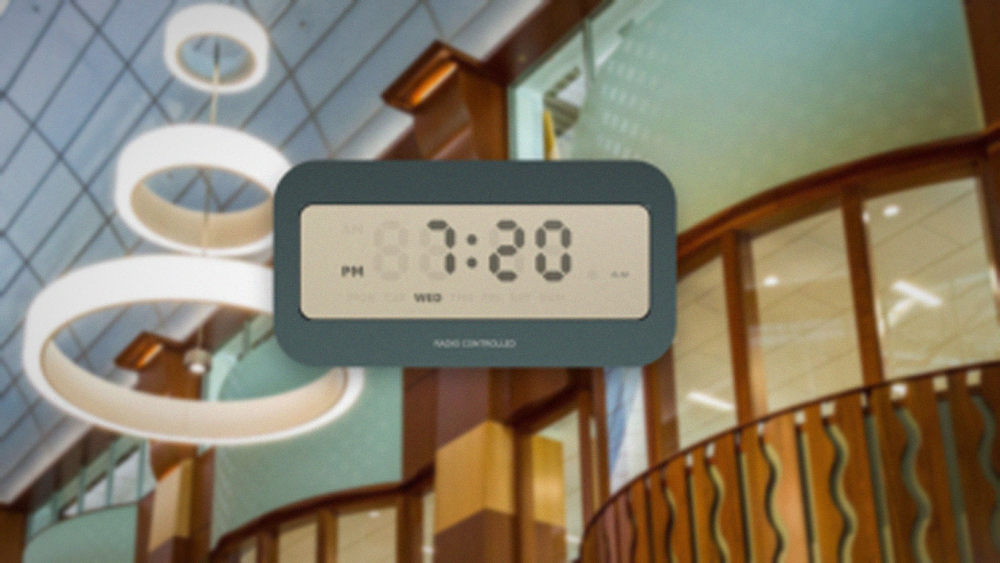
7:20
